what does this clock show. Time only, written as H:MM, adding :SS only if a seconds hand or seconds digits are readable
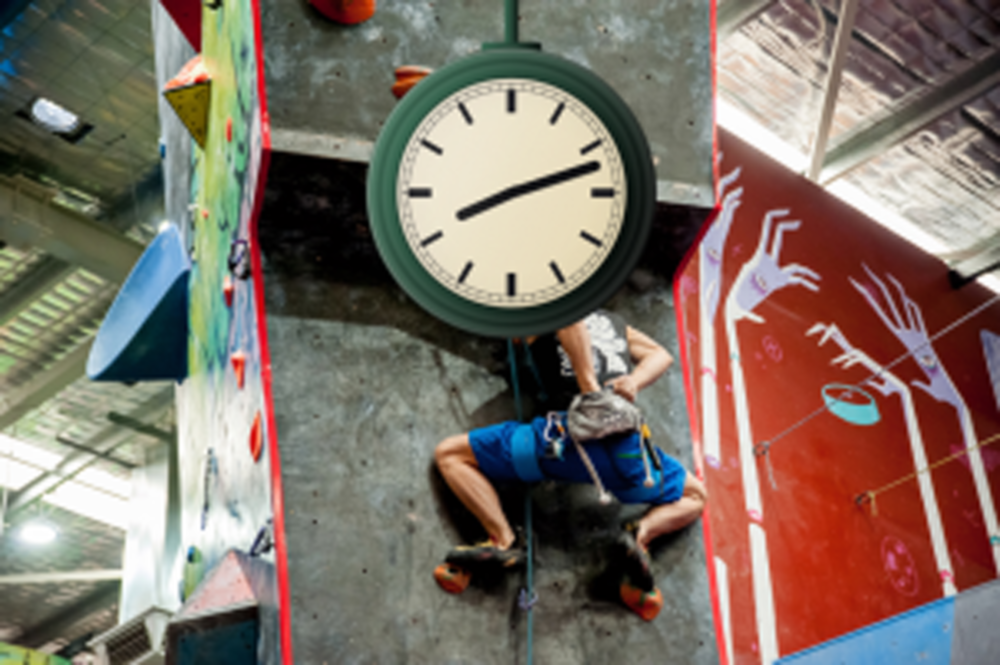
8:12
